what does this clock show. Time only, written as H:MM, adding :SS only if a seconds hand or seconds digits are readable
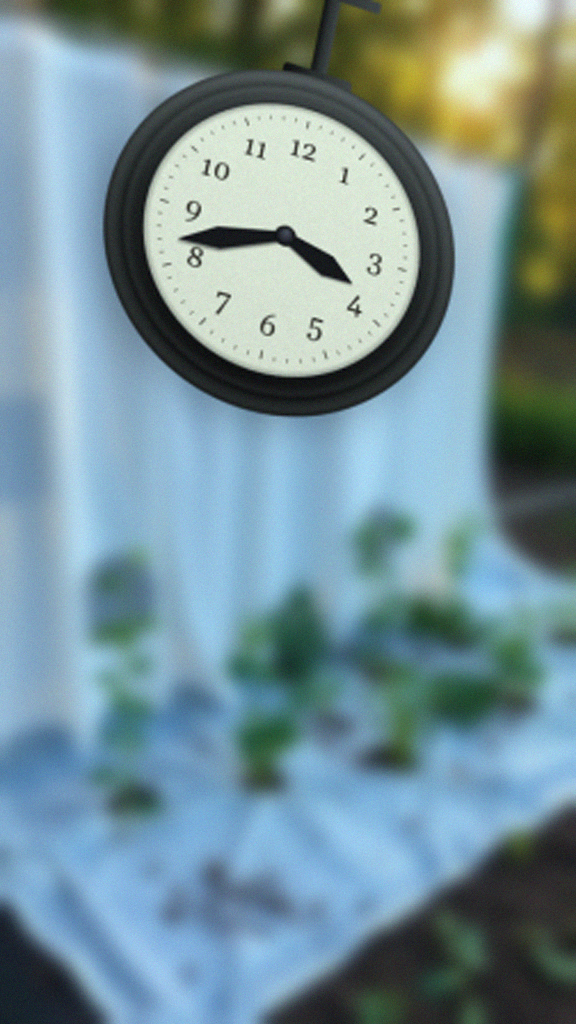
3:42
